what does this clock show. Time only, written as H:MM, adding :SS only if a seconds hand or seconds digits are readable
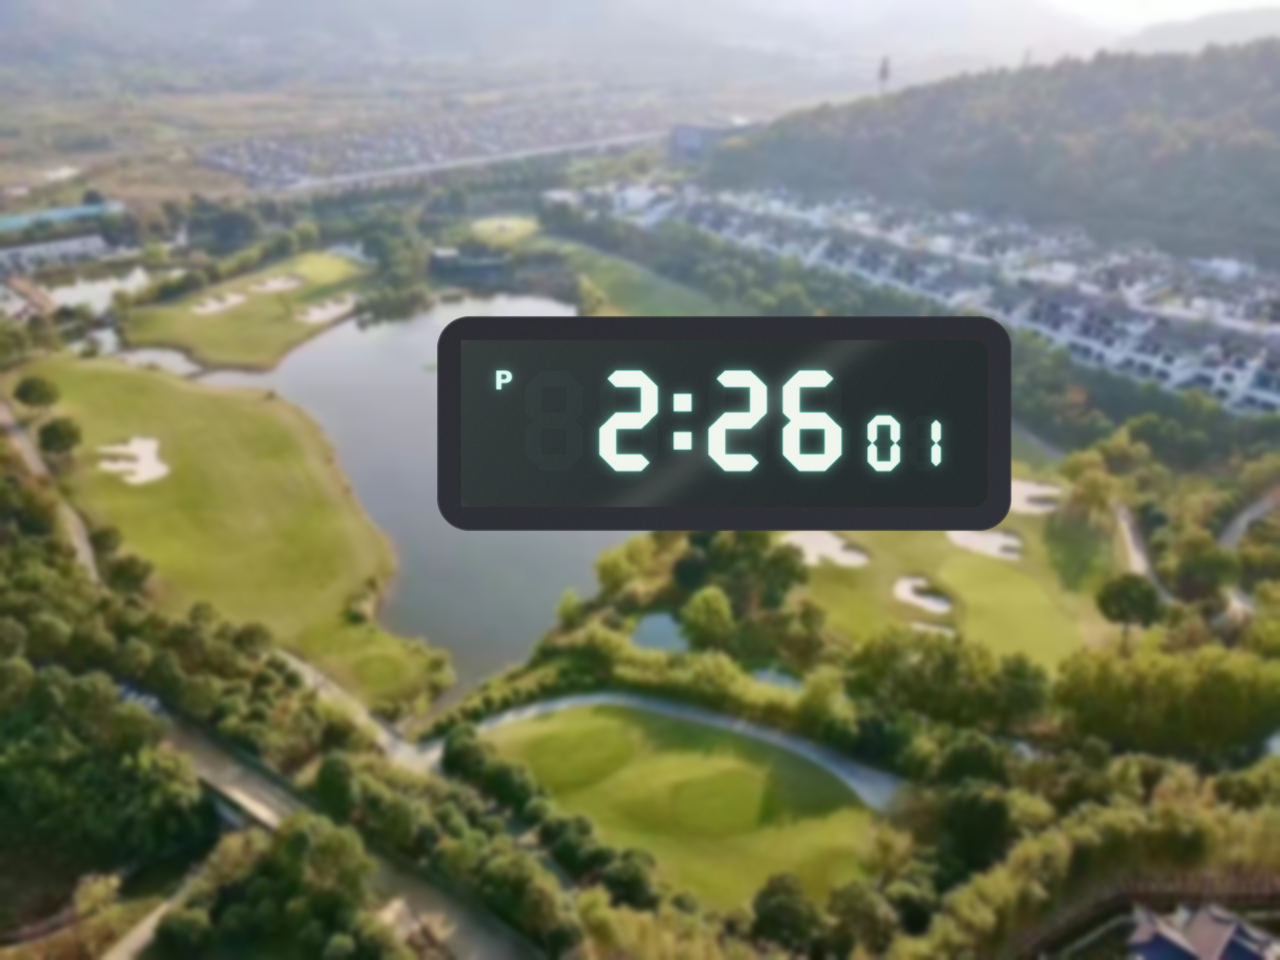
2:26:01
